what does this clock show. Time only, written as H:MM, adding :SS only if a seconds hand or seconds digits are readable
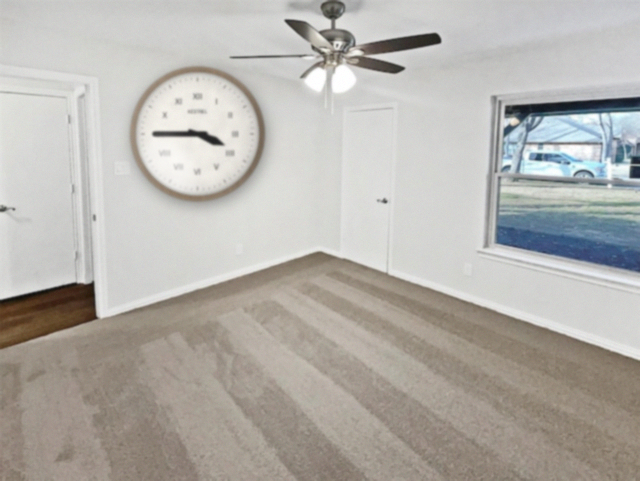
3:45
